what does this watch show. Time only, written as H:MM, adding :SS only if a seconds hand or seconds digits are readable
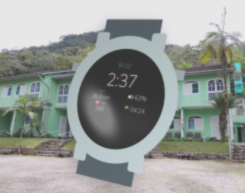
2:37
